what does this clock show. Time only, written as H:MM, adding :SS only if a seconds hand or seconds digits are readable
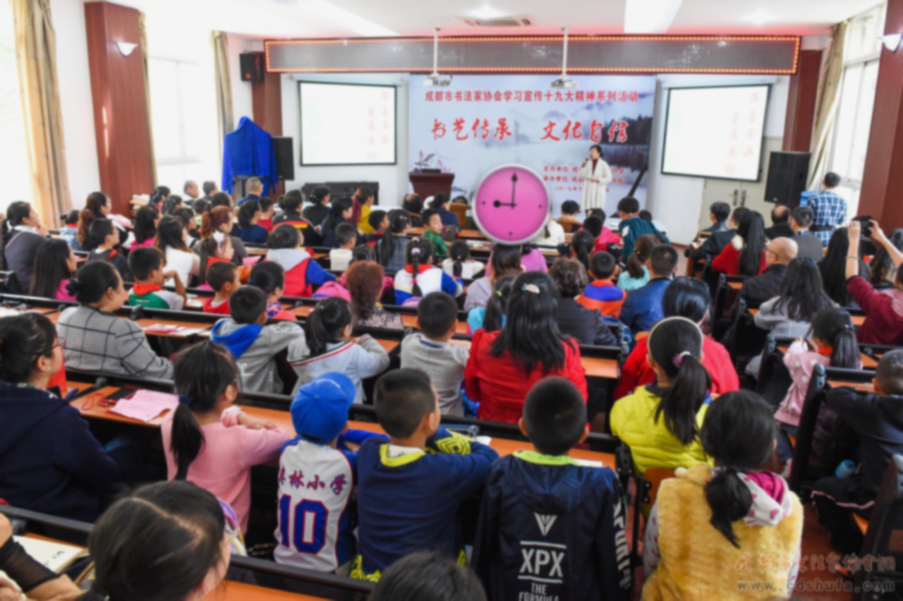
9:00
